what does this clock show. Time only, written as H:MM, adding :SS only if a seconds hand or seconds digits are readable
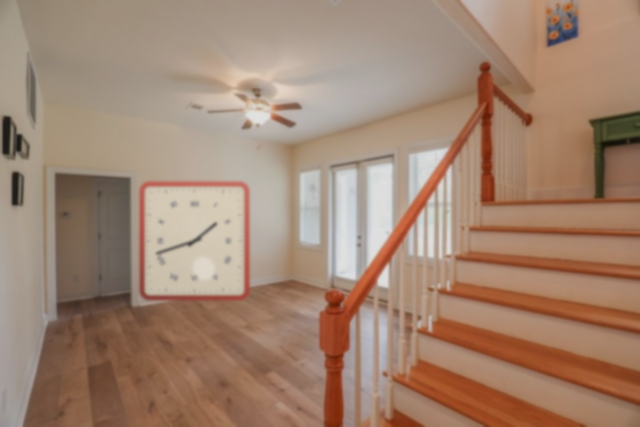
1:42
